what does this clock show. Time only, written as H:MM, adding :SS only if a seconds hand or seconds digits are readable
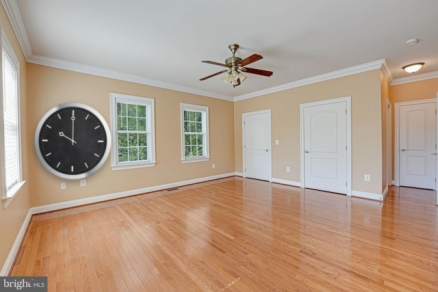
10:00
